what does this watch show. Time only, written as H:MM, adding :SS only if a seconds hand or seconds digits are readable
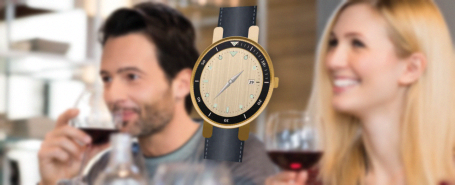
1:37
